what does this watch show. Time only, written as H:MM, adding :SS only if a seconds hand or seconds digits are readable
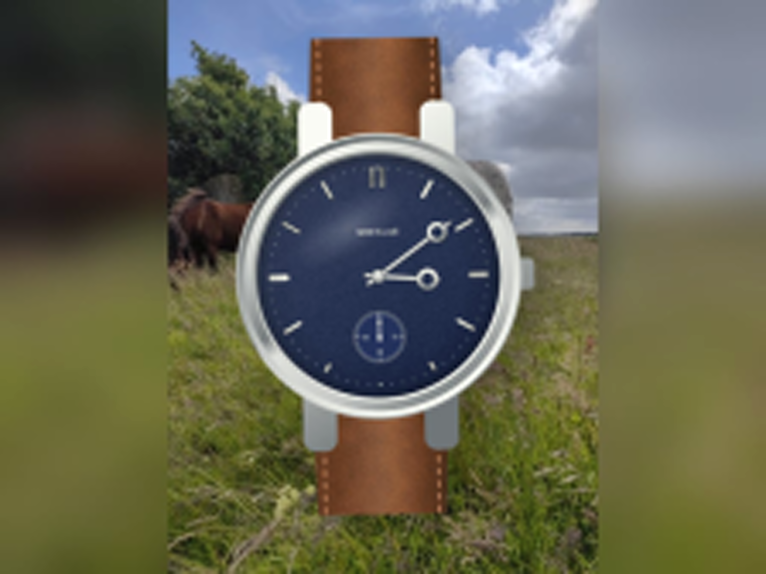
3:09
